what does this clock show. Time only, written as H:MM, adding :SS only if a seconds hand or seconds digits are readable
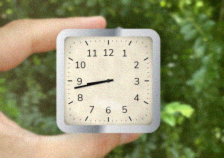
8:43
